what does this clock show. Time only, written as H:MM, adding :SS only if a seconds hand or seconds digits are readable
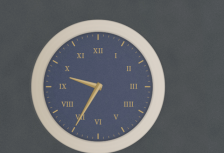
9:35
